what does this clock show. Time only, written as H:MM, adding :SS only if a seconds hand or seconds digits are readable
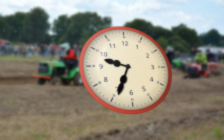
9:34
